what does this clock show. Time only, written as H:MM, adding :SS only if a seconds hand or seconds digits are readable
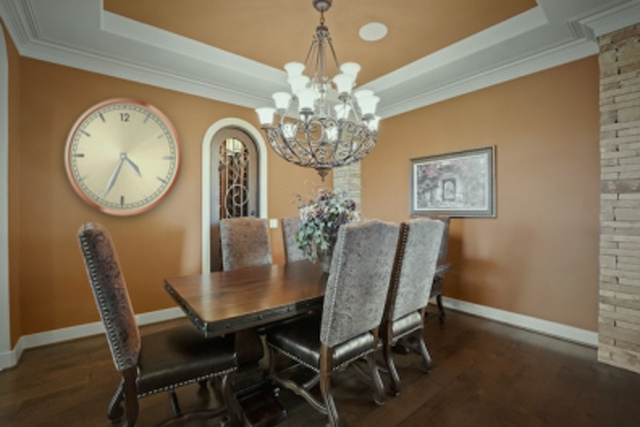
4:34
